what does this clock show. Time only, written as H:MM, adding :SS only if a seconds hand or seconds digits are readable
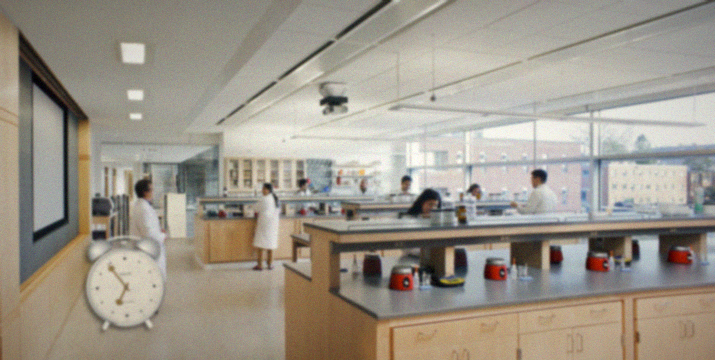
6:54
